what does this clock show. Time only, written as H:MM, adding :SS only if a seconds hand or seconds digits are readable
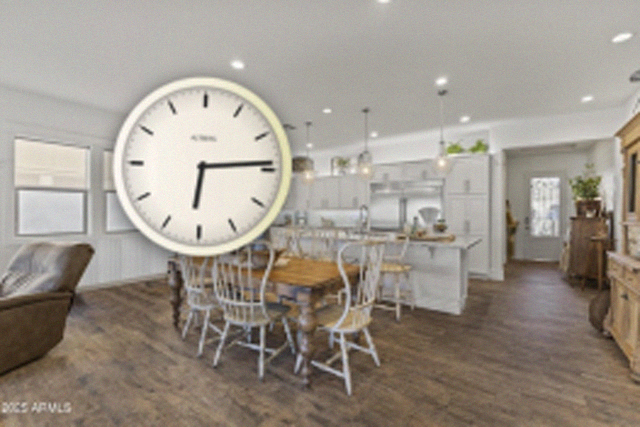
6:14
